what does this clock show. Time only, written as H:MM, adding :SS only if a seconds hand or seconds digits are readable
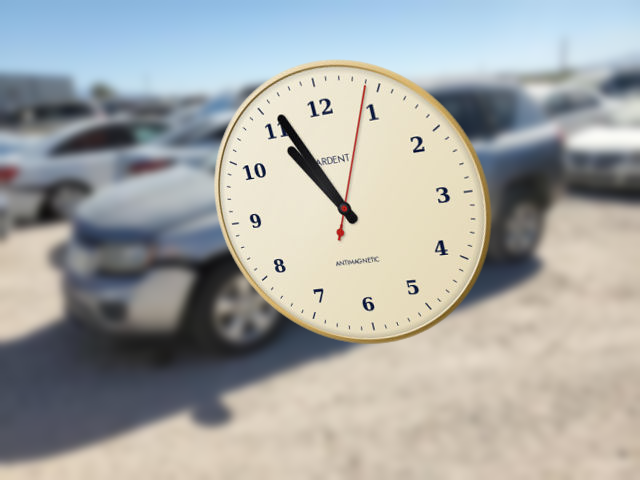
10:56:04
